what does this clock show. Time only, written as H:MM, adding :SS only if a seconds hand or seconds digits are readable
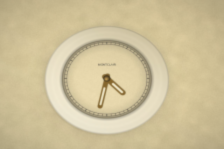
4:32
